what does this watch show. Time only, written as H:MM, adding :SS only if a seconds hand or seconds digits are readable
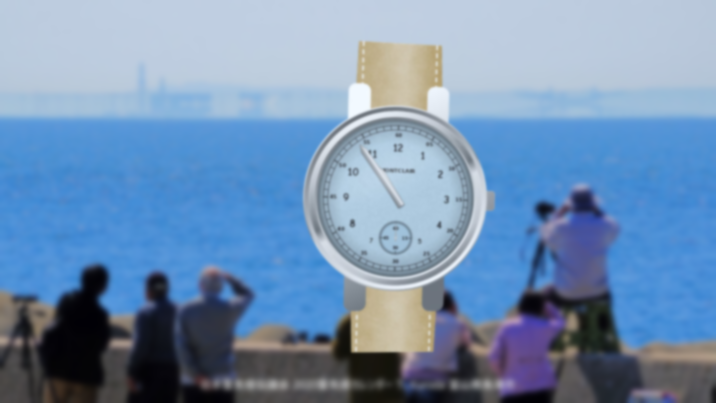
10:54
